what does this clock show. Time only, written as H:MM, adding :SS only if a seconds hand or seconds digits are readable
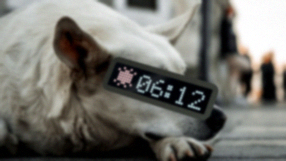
6:12
